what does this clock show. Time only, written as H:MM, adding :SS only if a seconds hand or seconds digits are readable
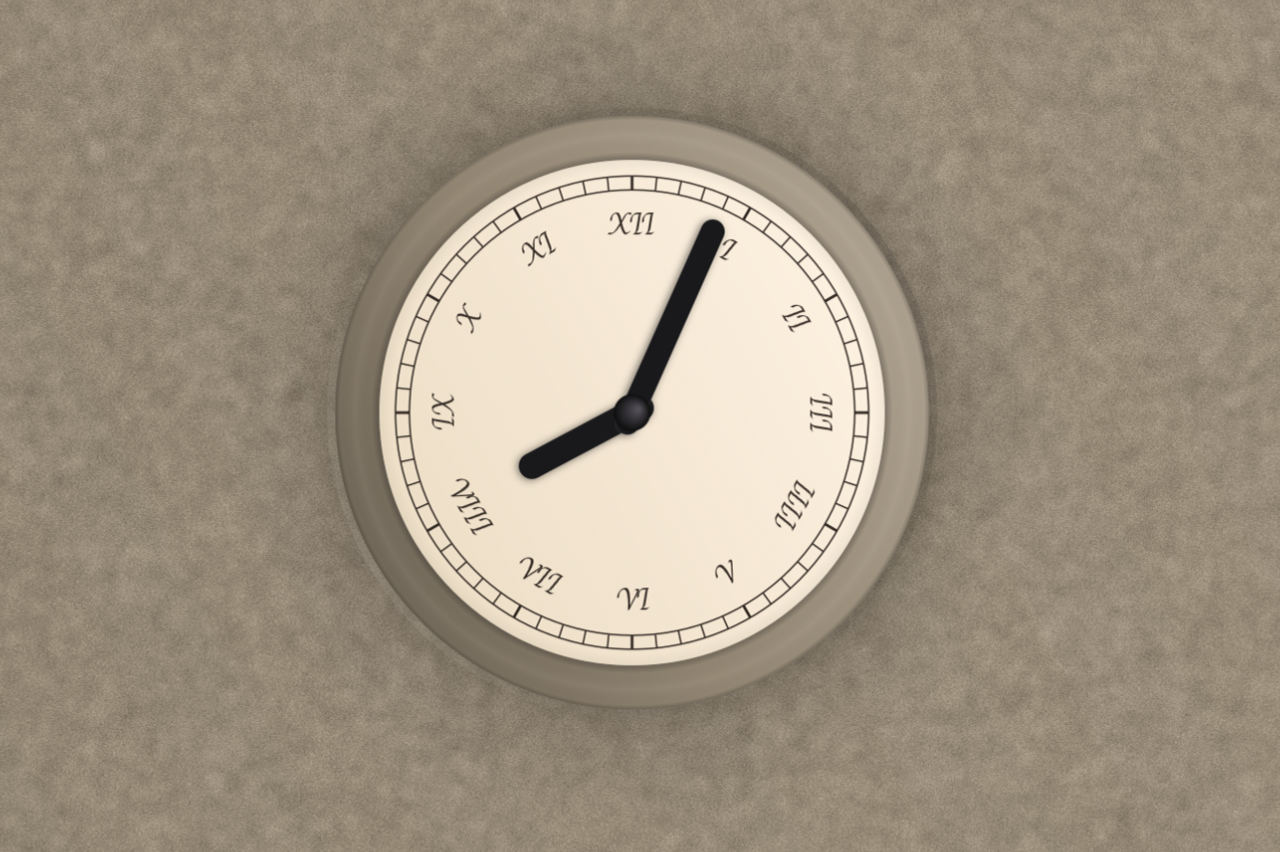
8:04
